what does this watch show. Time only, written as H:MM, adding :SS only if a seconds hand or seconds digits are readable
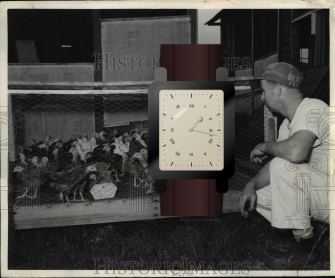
1:17
